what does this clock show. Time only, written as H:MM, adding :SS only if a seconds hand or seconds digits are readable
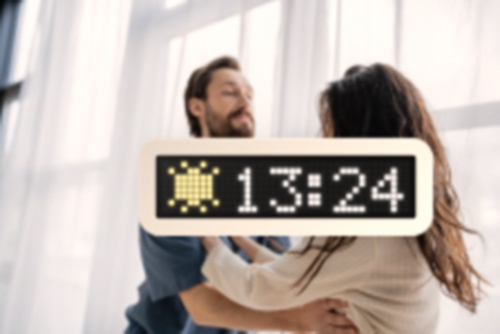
13:24
